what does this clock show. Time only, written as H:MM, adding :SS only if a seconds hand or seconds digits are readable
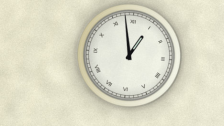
12:58
